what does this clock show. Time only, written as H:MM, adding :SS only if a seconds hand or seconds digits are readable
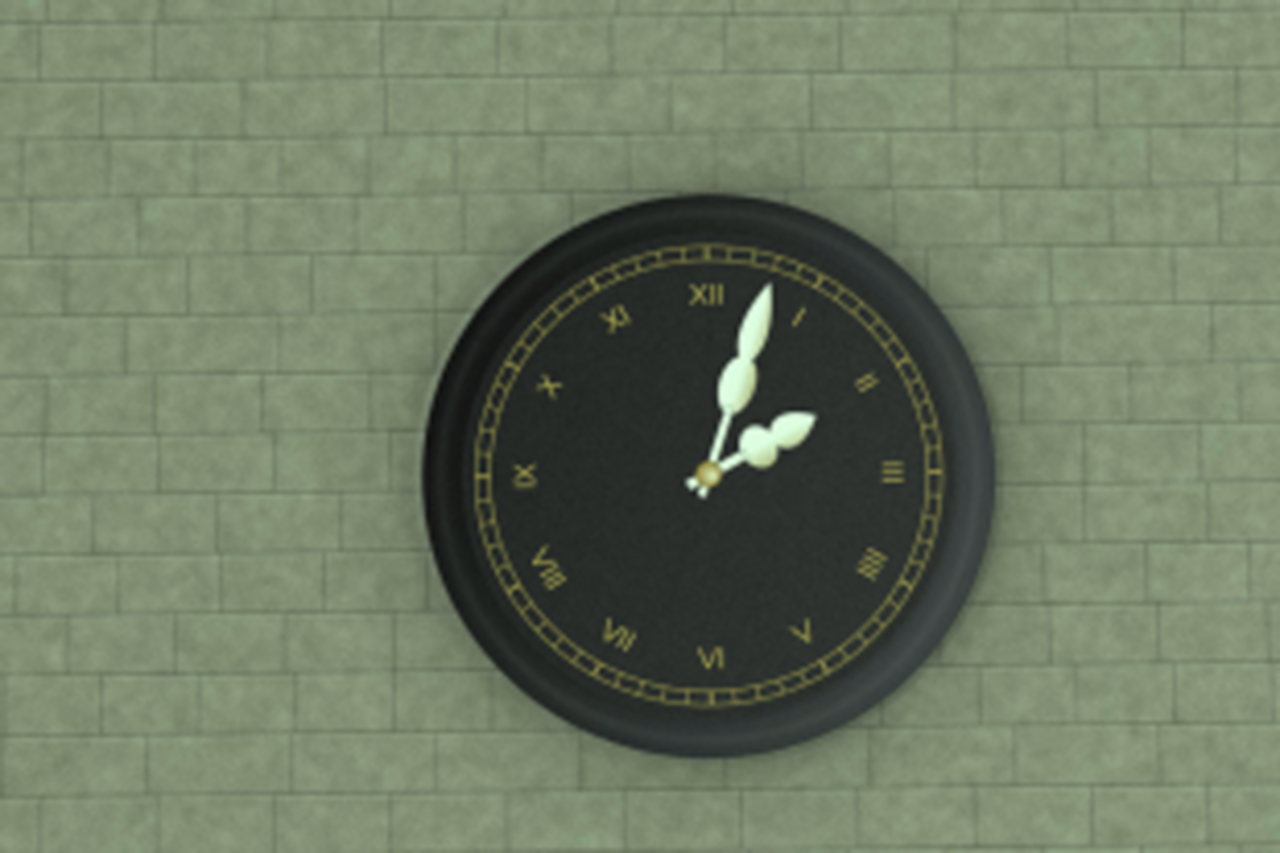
2:03
